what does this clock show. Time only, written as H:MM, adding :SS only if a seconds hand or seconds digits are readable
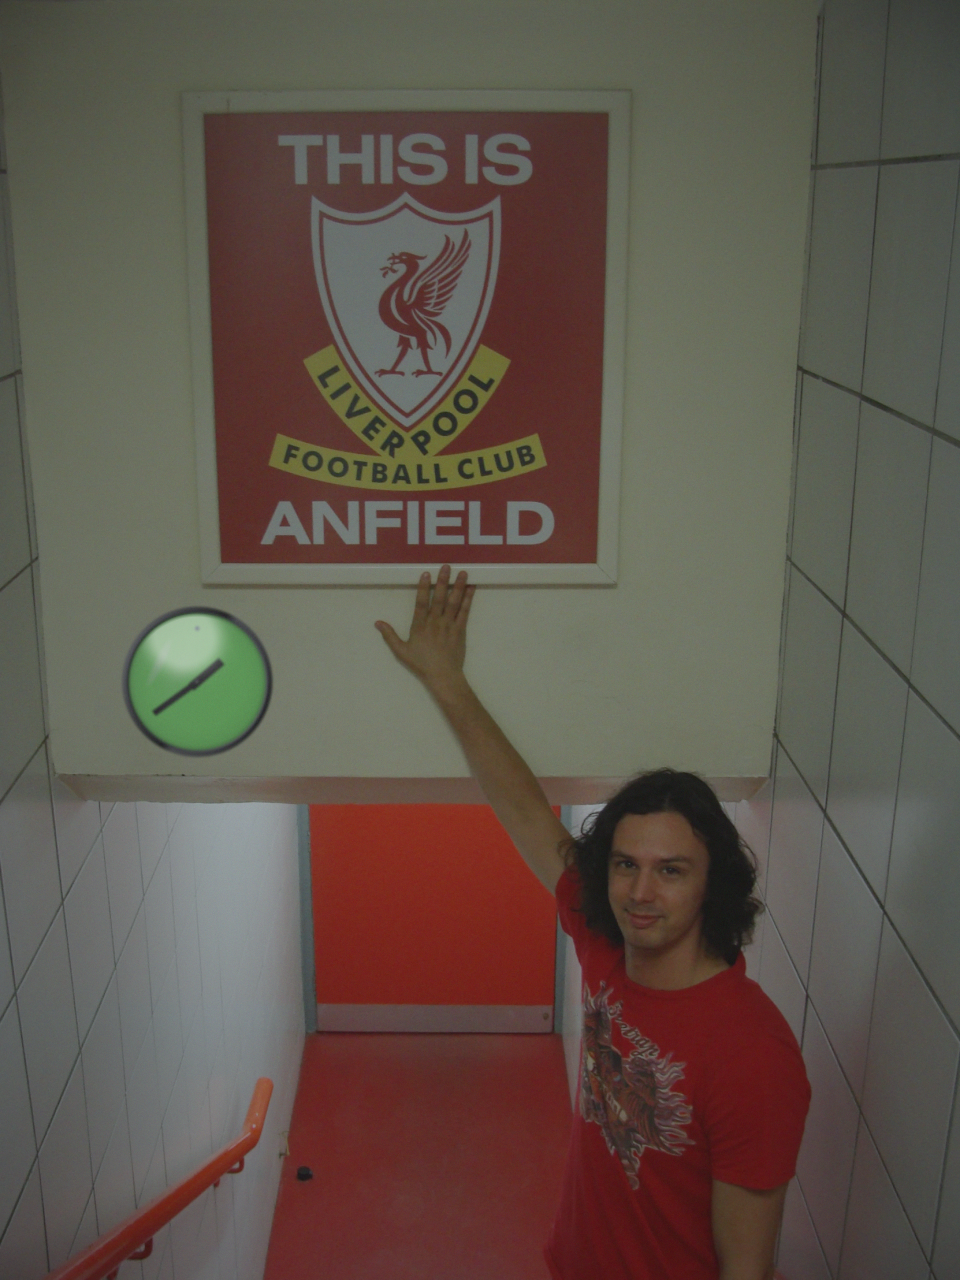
1:39
